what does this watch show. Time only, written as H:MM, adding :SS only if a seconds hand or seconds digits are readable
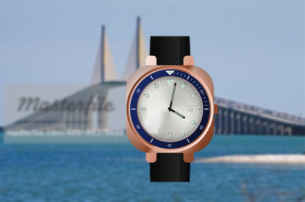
4:02
